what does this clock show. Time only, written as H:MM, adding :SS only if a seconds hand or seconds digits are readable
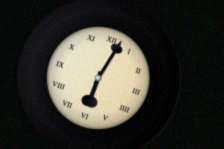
6:02
